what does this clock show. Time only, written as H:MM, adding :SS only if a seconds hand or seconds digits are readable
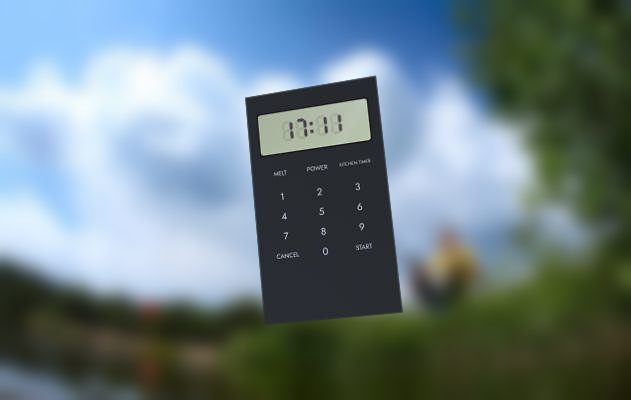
17:11
